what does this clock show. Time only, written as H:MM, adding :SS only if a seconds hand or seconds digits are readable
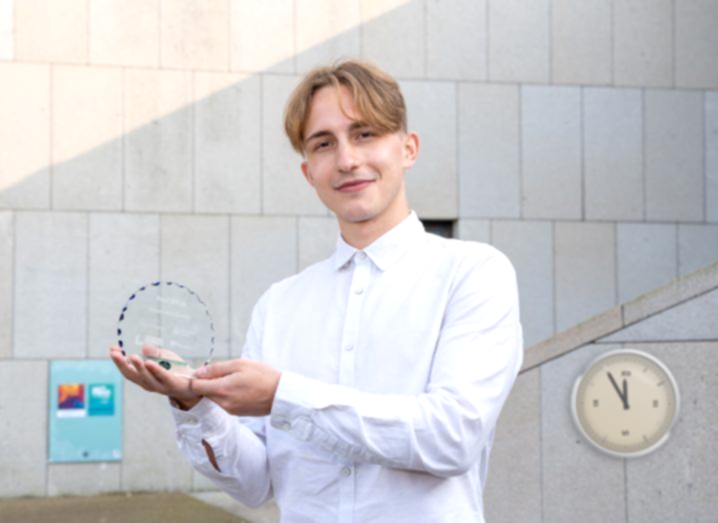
11:55
